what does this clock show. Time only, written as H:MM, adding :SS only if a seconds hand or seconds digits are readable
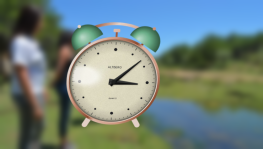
3:08
